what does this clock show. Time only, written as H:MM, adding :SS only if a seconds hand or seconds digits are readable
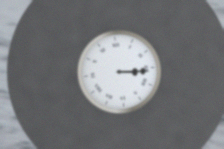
3:16
